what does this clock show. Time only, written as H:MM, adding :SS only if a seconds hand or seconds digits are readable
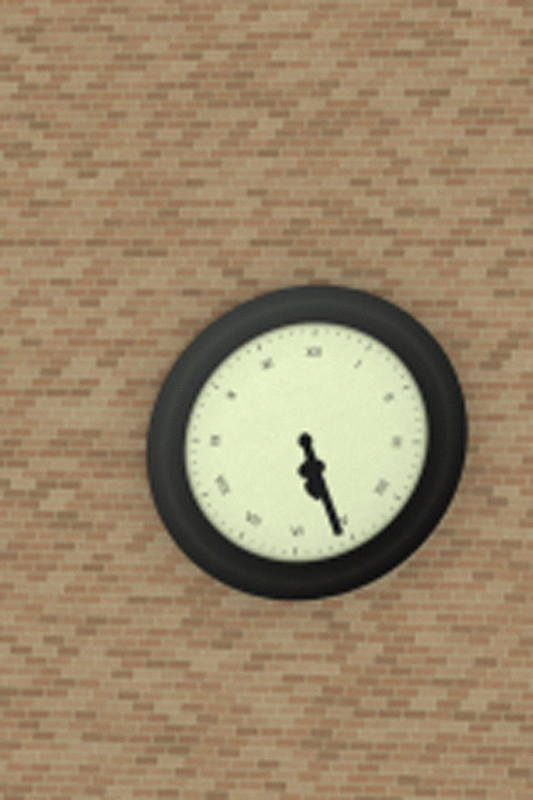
5:26
